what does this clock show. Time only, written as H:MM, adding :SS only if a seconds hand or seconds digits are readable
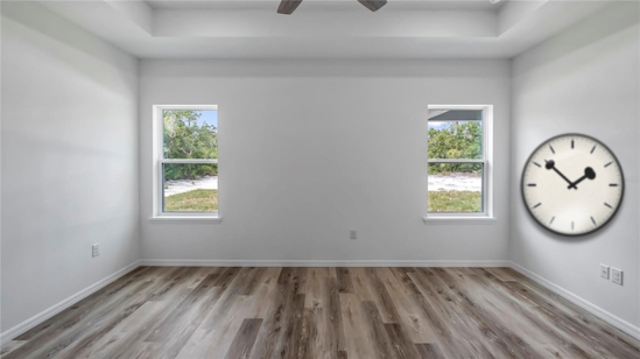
1:52
